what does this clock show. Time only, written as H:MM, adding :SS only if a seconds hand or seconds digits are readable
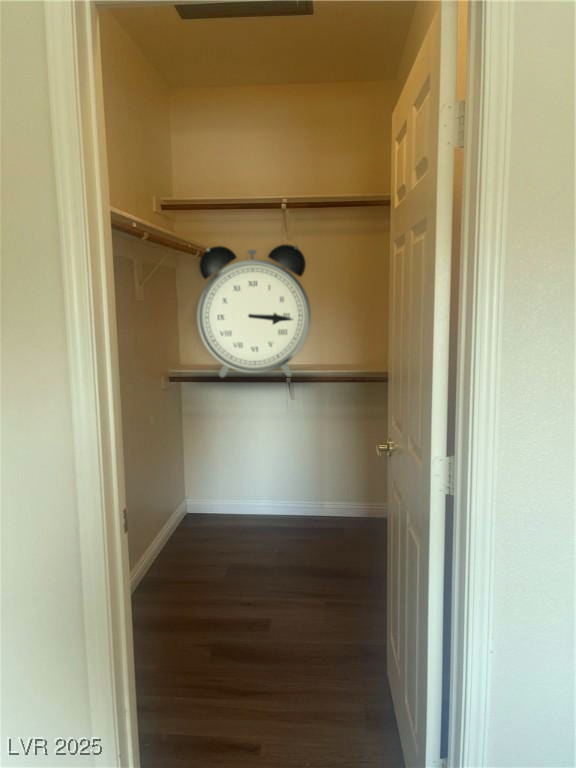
3:16
